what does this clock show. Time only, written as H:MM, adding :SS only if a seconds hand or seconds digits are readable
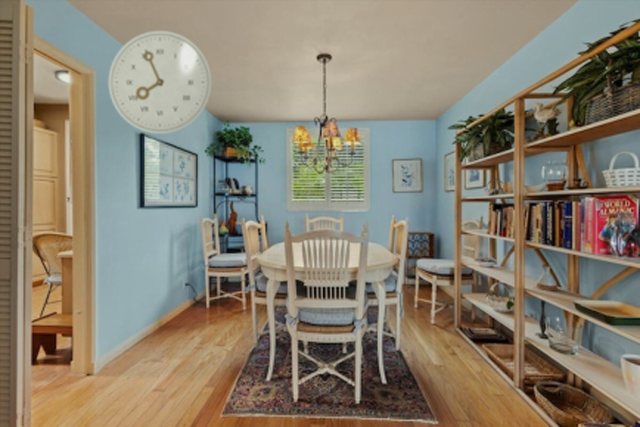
7:56
